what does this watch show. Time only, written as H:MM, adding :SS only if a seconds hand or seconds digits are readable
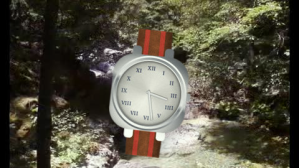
3:28
